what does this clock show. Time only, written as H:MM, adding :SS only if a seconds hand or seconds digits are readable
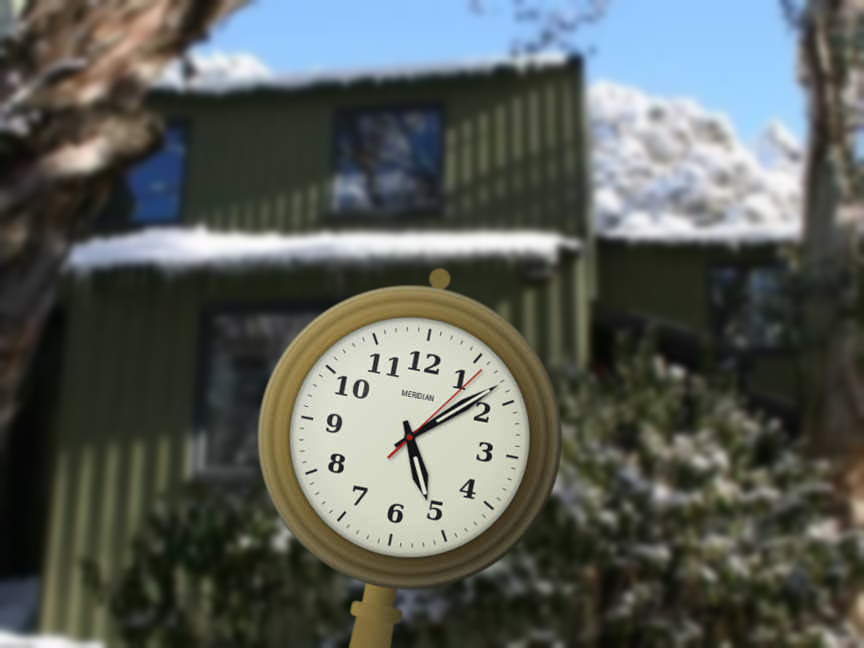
5:08:06
